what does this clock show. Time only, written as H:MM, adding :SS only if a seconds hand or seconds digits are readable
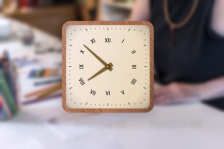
7:52
